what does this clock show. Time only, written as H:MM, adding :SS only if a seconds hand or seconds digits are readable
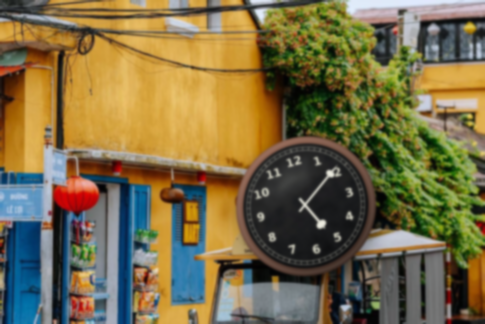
5:09
